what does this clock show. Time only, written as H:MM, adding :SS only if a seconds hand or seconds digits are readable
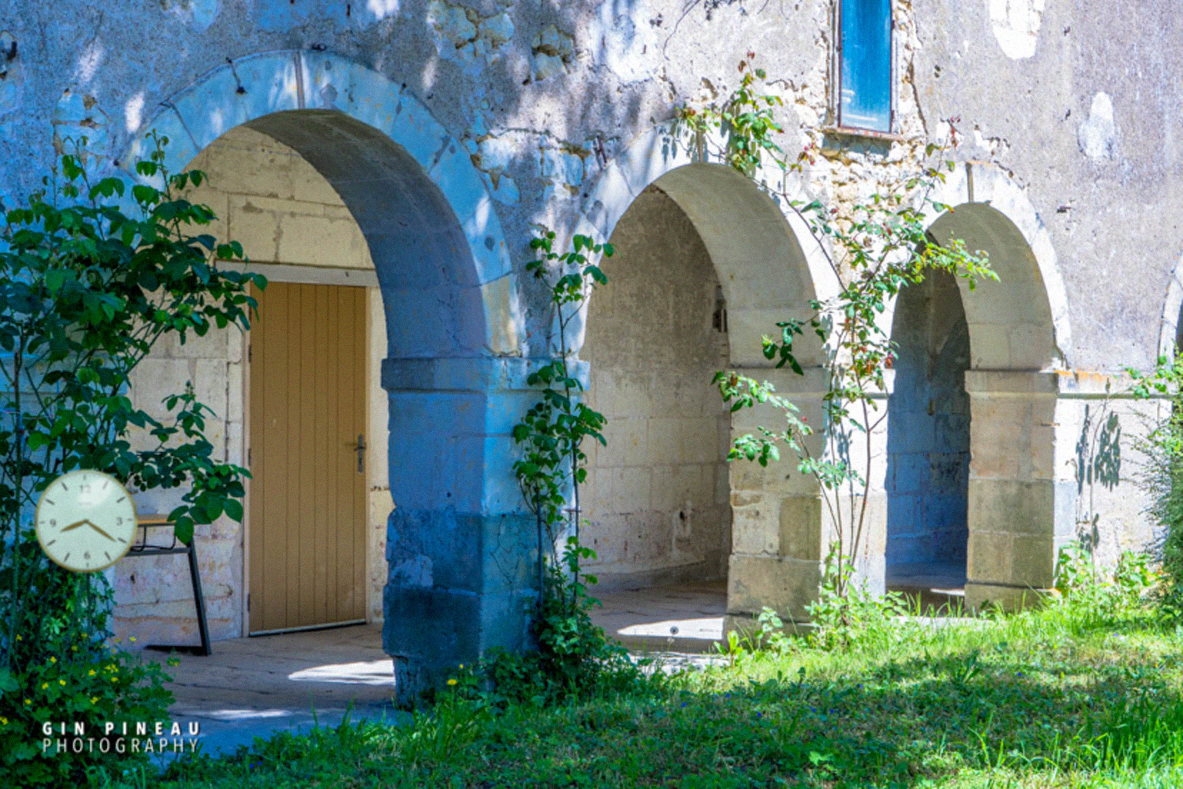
8:21
